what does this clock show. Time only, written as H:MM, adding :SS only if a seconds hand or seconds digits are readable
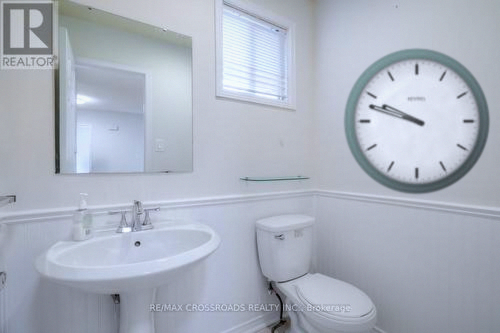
9:48
